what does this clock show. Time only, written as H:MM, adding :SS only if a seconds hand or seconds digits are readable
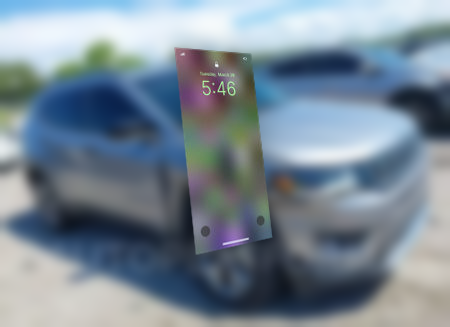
5:46
